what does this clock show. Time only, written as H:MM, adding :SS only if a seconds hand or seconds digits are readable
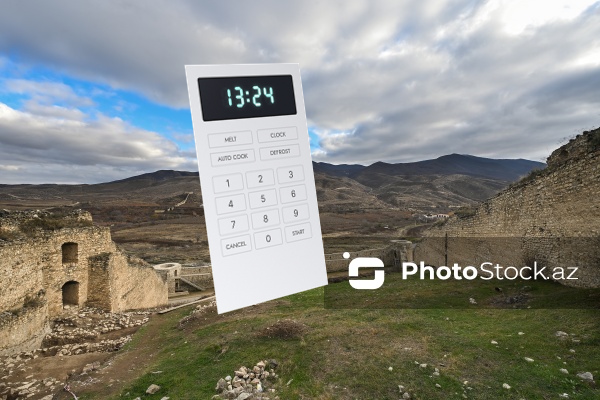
13:24
